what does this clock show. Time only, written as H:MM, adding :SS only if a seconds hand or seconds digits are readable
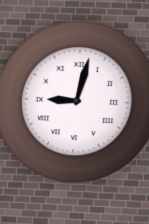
9:02
